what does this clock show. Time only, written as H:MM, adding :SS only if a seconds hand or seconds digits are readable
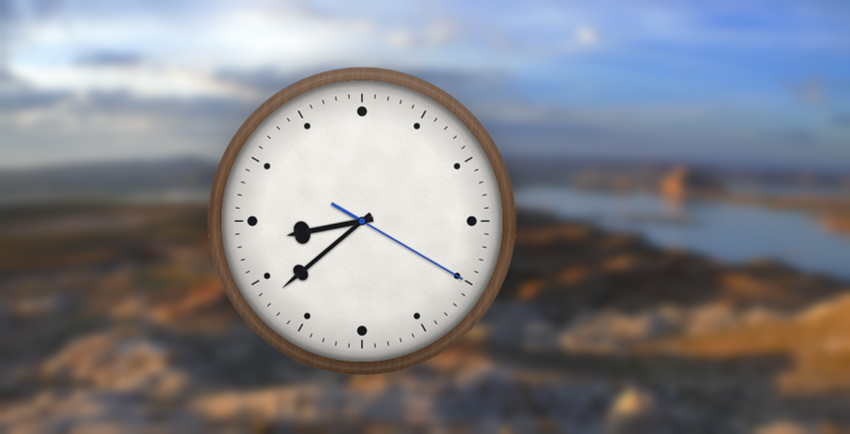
8:38:20
